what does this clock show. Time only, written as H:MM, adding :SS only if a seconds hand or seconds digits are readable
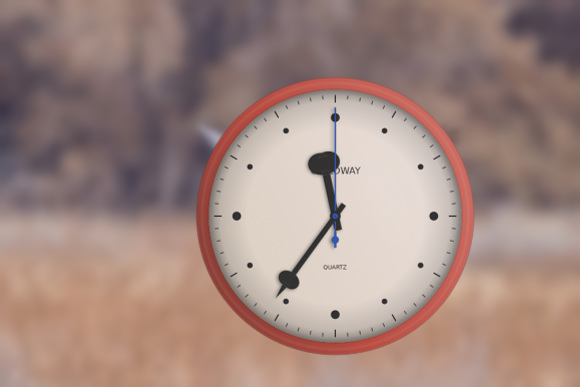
11:36:00
